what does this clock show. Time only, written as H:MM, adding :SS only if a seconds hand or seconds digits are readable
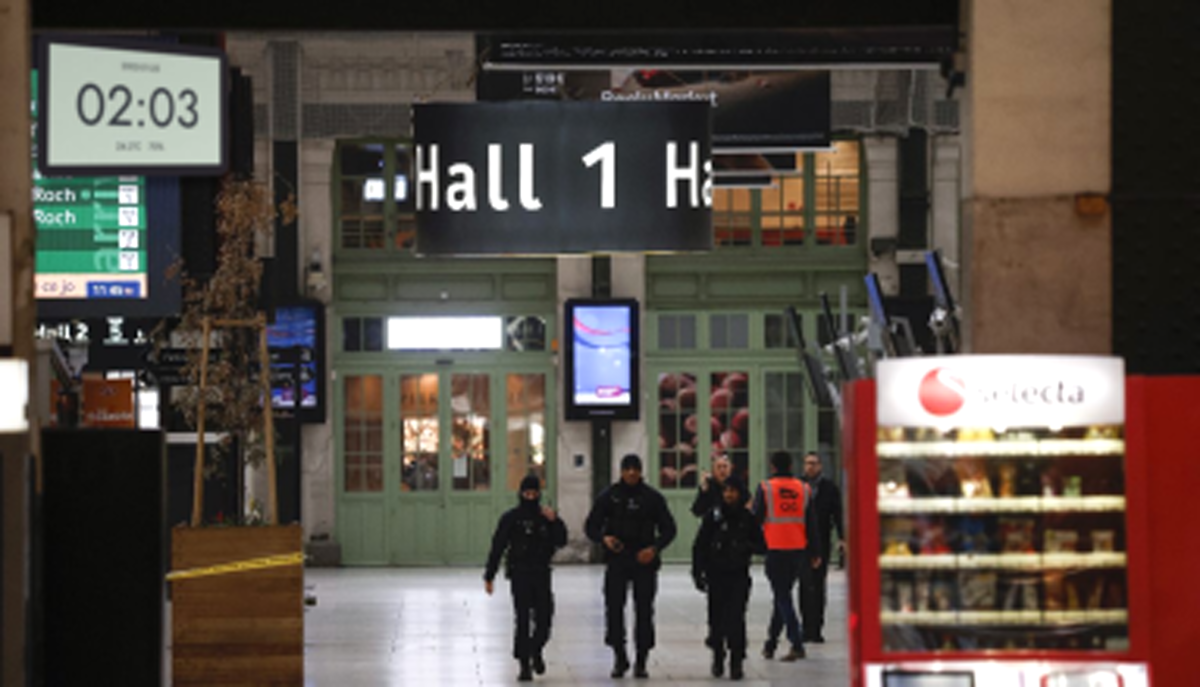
2:03
